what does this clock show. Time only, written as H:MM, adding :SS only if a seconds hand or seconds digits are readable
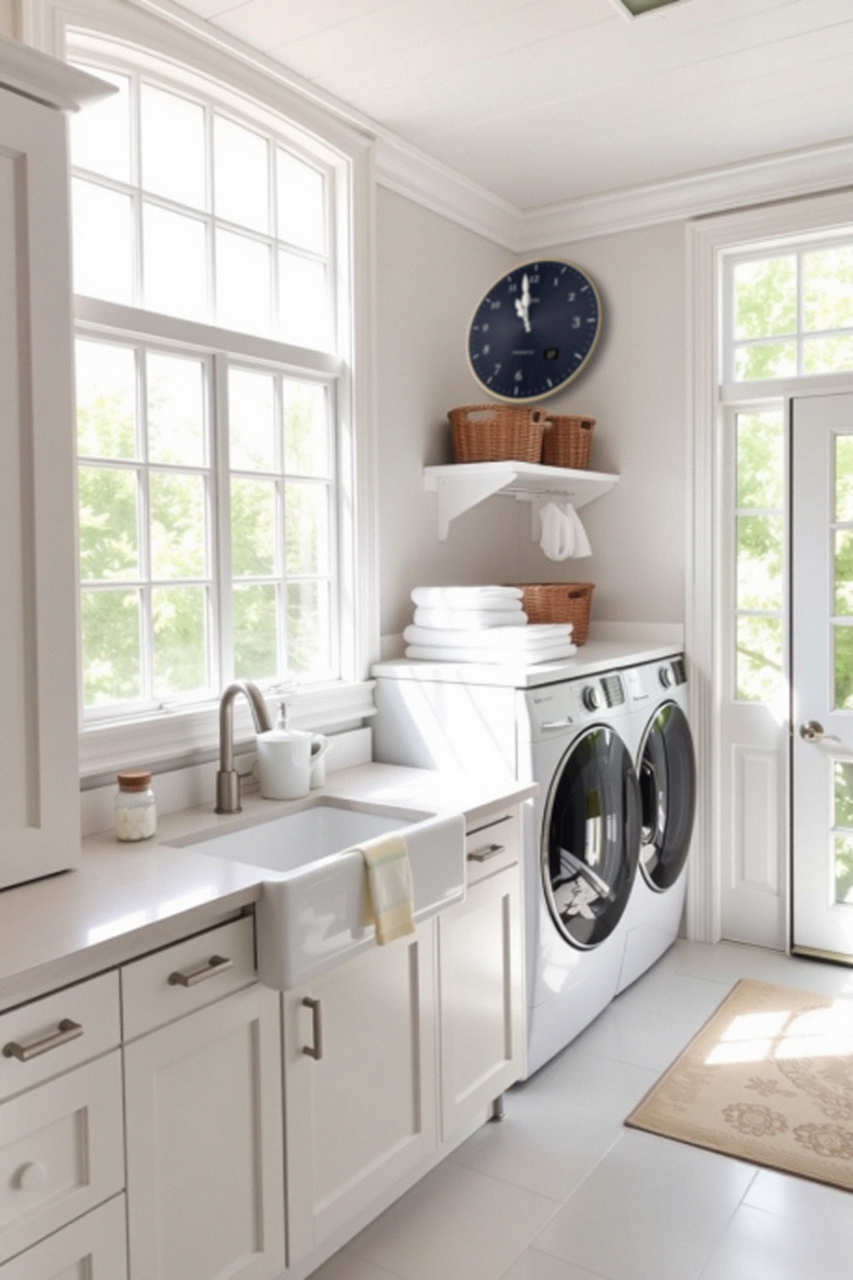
10:58
